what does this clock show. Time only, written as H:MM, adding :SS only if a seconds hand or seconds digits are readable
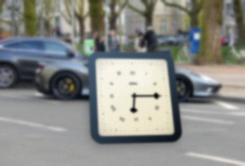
6:15
